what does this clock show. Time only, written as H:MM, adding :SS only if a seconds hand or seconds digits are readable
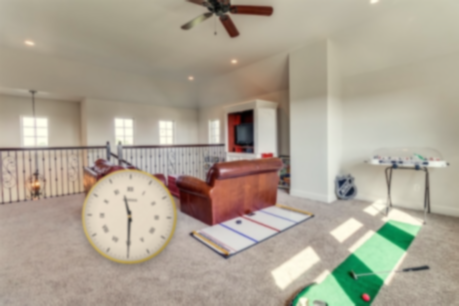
11:30
